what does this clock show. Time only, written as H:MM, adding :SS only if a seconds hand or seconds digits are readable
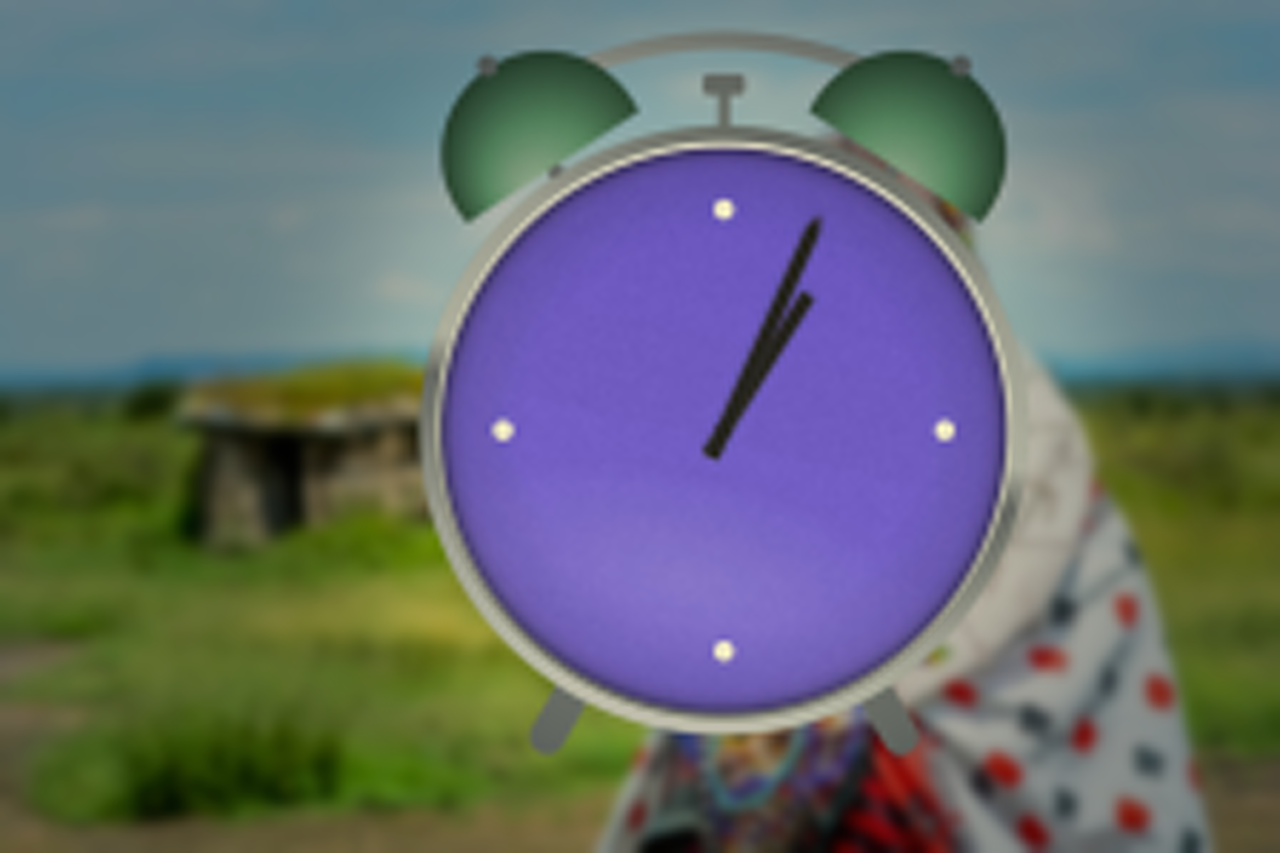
1:04
